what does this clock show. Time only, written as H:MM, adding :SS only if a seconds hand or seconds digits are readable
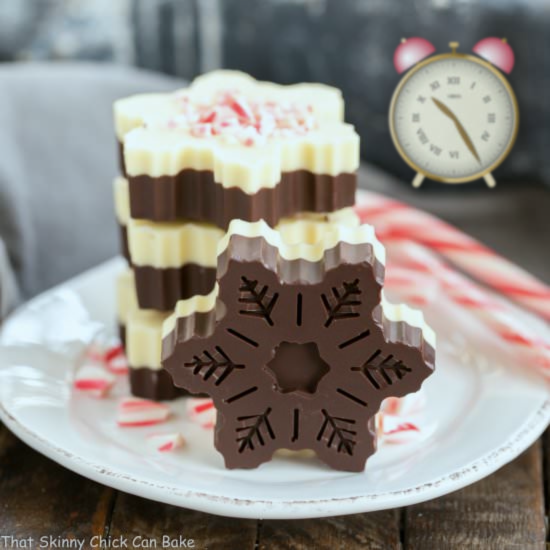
10:25
